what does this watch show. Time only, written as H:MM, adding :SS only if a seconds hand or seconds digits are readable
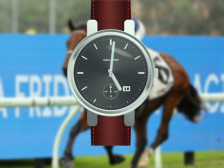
5:01
